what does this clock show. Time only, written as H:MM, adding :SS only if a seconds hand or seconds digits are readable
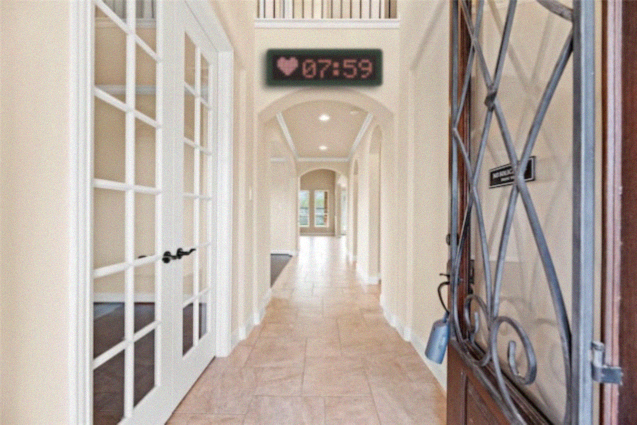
7:59
